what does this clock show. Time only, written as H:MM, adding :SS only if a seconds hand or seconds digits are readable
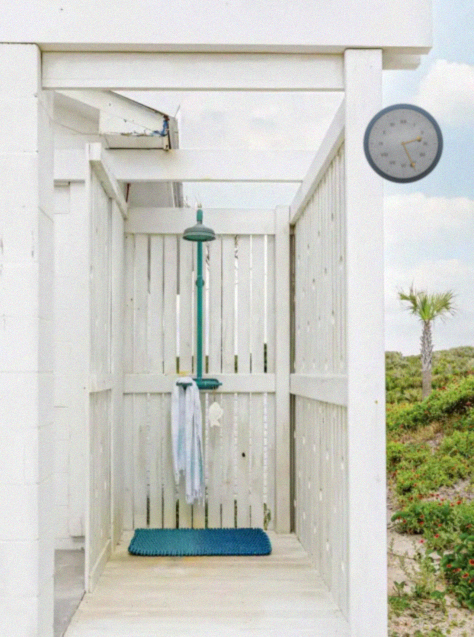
2:26
